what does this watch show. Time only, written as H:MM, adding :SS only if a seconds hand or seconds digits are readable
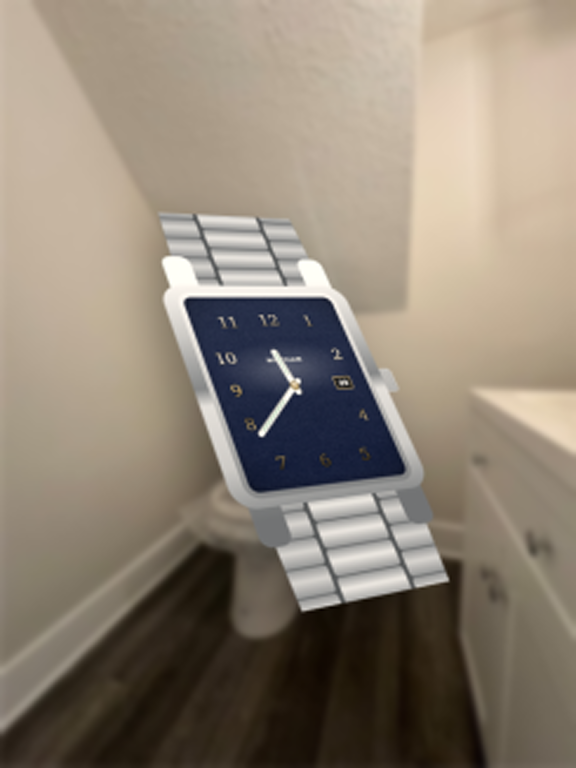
11:38
